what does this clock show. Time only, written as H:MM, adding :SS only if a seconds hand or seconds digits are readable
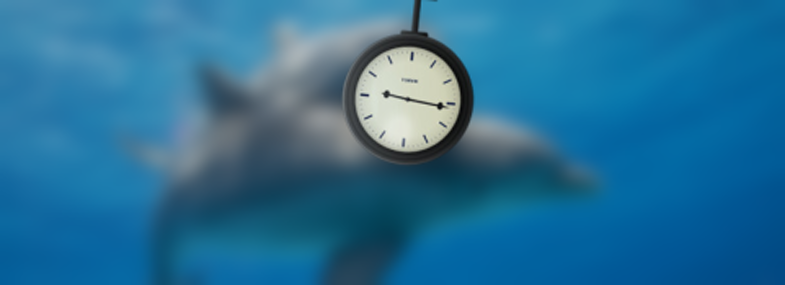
9:16
